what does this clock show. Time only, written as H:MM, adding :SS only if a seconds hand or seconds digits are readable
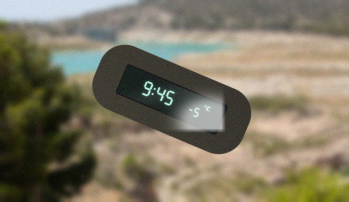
9:45
